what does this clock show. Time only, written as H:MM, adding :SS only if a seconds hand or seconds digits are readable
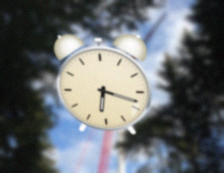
6:18
